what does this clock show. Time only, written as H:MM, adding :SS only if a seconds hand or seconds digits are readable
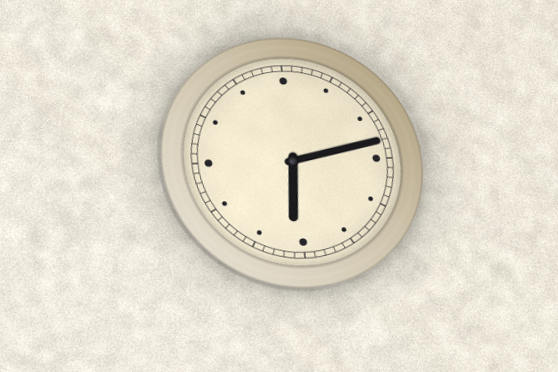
6:13
